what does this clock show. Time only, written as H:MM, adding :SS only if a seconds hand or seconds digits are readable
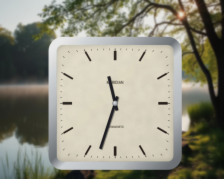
11:33
